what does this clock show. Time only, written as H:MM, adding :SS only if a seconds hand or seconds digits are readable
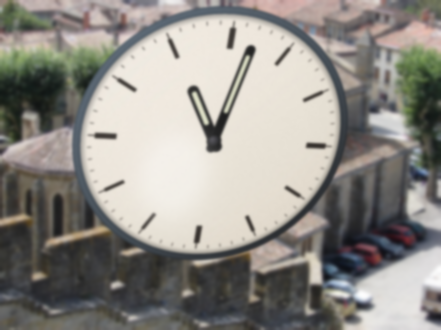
11:02
